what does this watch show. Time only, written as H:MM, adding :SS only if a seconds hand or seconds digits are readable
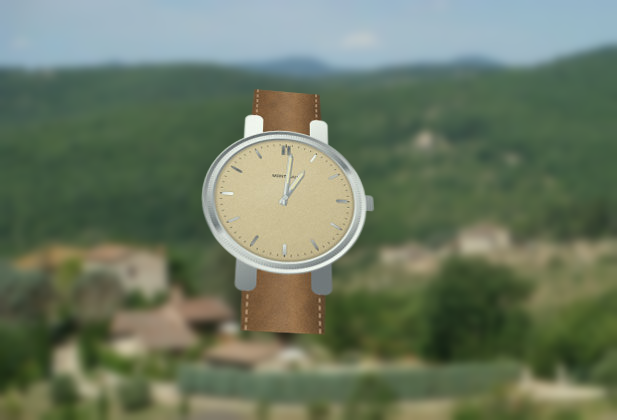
1:01
